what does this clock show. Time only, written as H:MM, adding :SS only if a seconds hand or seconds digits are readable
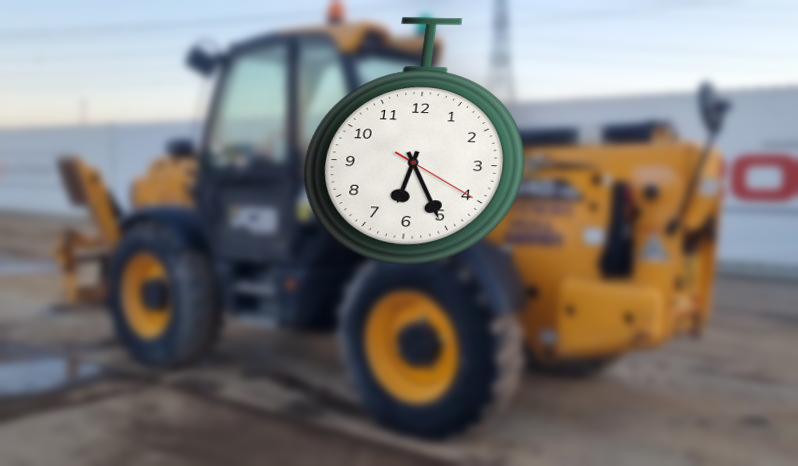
6:25:20
